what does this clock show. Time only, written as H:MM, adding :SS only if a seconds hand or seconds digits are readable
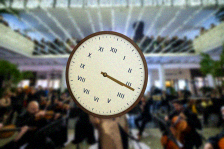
3:16
